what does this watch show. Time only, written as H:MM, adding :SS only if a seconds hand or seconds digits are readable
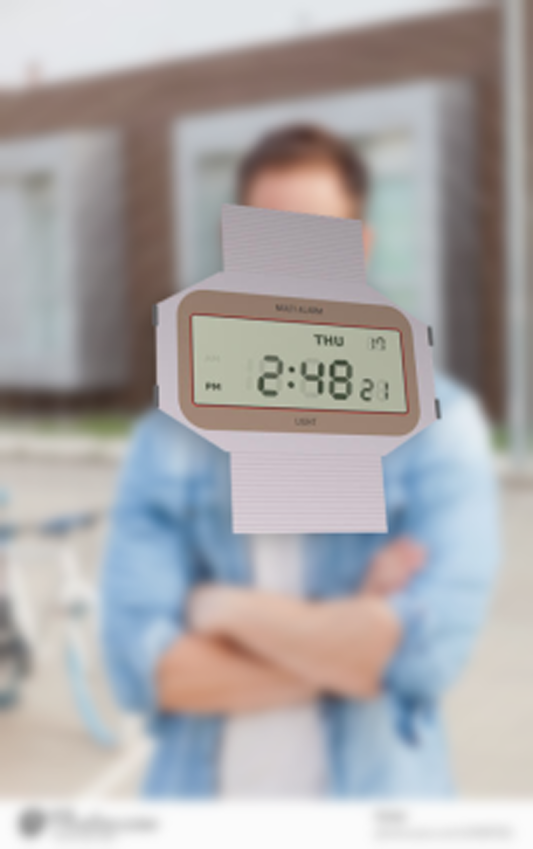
2:48:21
